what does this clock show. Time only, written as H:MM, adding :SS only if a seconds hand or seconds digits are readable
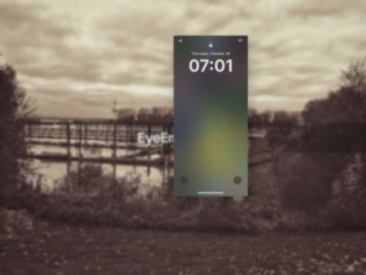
7:01
